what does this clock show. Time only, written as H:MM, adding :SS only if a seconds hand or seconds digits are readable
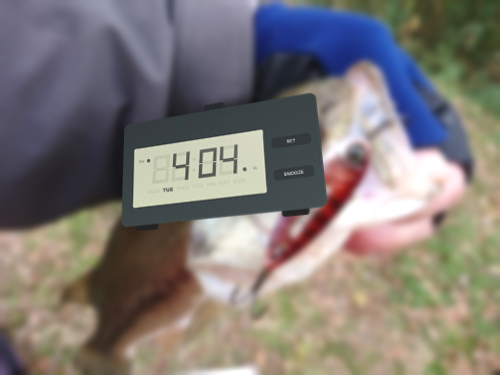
4:04
